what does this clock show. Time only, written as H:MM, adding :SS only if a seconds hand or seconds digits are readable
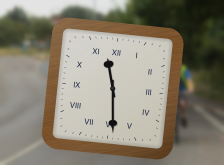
11:29
